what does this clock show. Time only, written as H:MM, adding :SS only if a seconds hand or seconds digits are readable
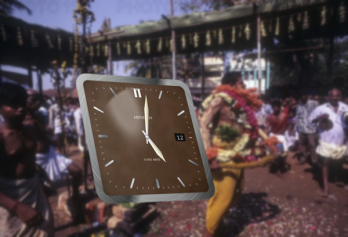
5:02
